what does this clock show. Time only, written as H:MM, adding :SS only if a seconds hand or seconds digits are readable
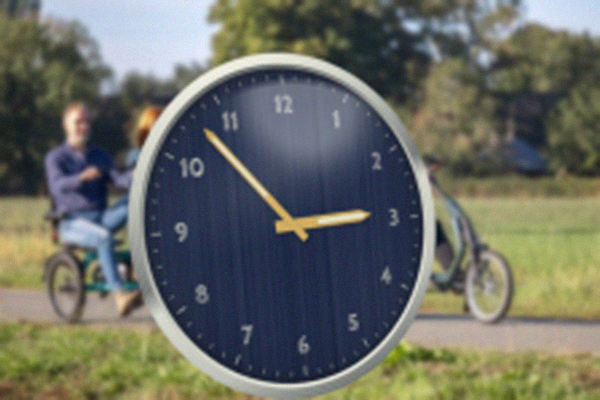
2:53
